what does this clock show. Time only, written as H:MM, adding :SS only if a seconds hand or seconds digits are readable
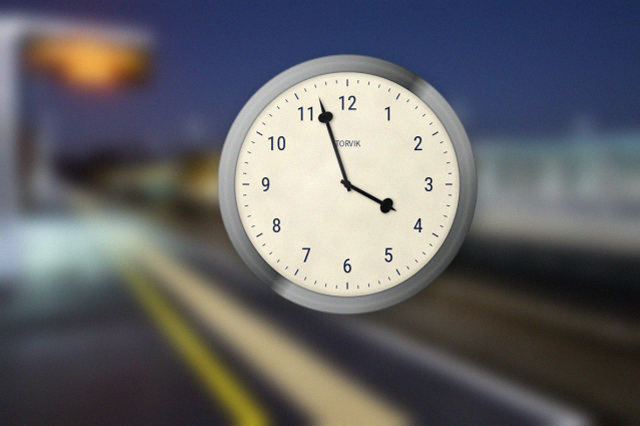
3:57
